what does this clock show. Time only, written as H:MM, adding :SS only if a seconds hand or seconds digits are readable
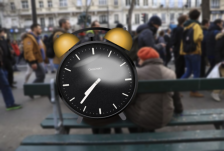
7:37
